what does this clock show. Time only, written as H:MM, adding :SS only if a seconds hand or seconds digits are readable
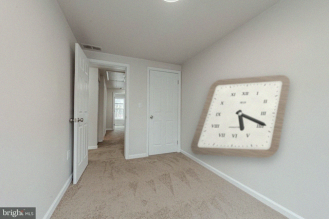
5:19
